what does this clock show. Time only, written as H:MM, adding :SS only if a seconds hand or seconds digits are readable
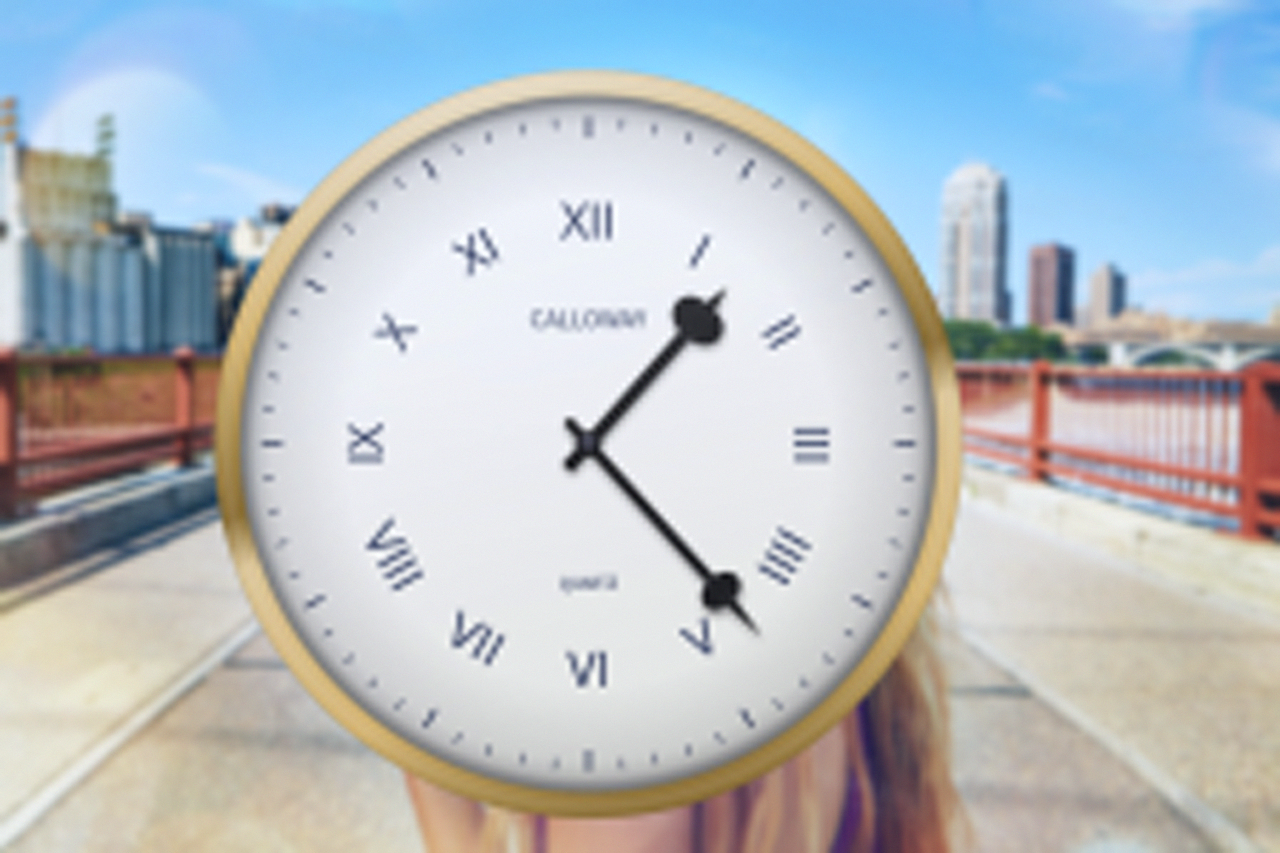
1:23
